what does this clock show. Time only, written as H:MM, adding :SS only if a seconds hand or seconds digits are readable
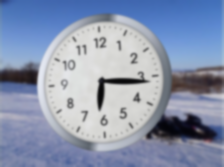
6:16
